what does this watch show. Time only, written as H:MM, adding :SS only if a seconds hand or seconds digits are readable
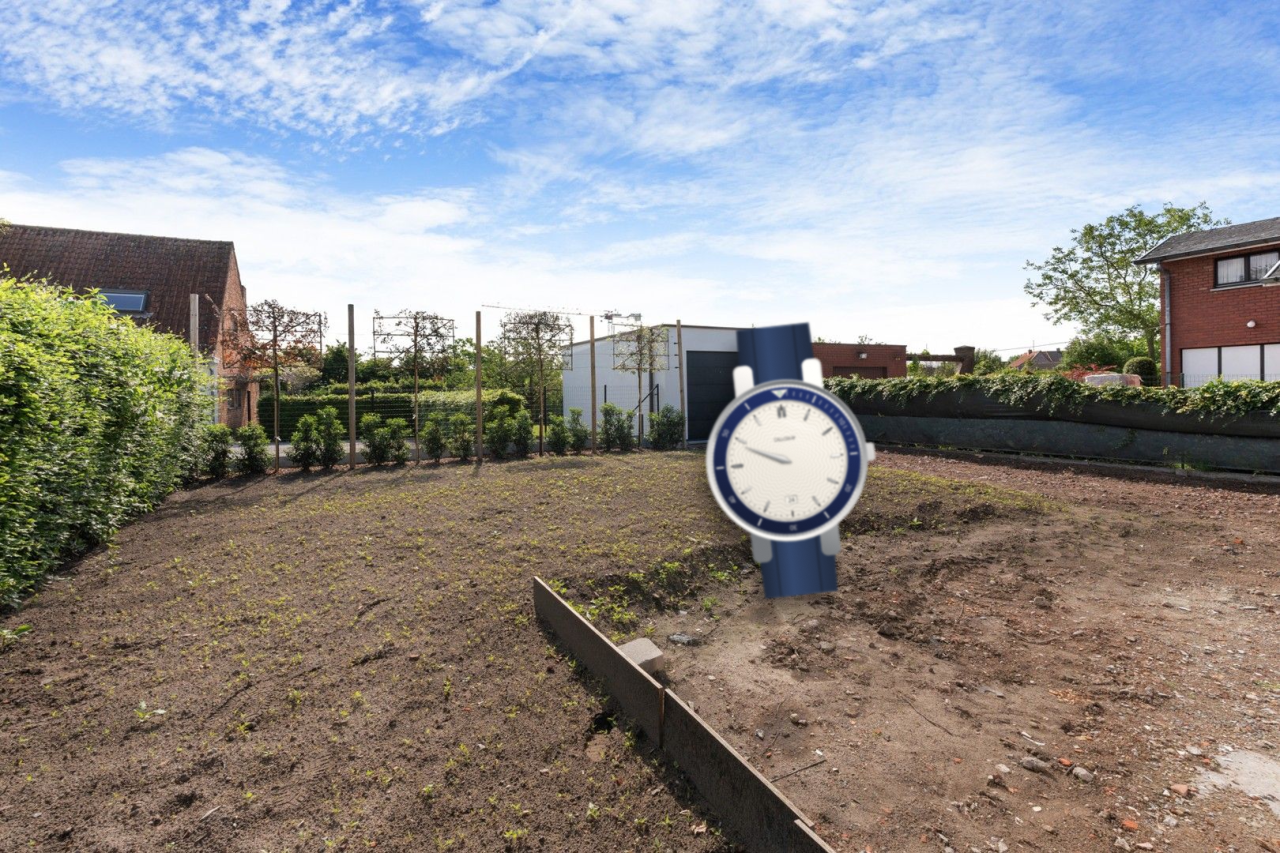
9:49
